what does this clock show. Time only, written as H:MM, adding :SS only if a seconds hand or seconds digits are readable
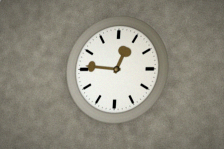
12:46
